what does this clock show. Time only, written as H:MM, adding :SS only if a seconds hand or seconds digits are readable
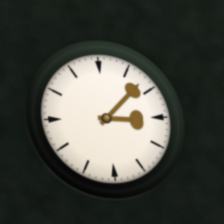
3:08
